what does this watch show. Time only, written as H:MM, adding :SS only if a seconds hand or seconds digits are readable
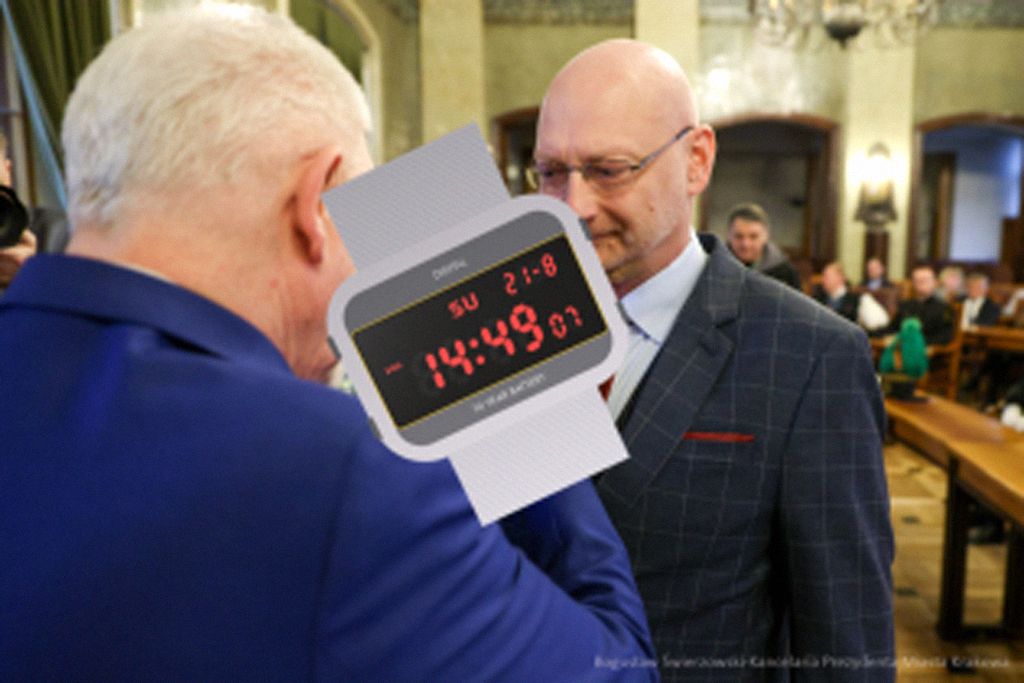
14:49:07
